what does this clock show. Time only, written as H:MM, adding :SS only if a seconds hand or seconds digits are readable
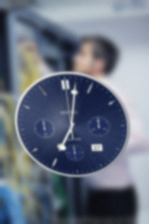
7:02
